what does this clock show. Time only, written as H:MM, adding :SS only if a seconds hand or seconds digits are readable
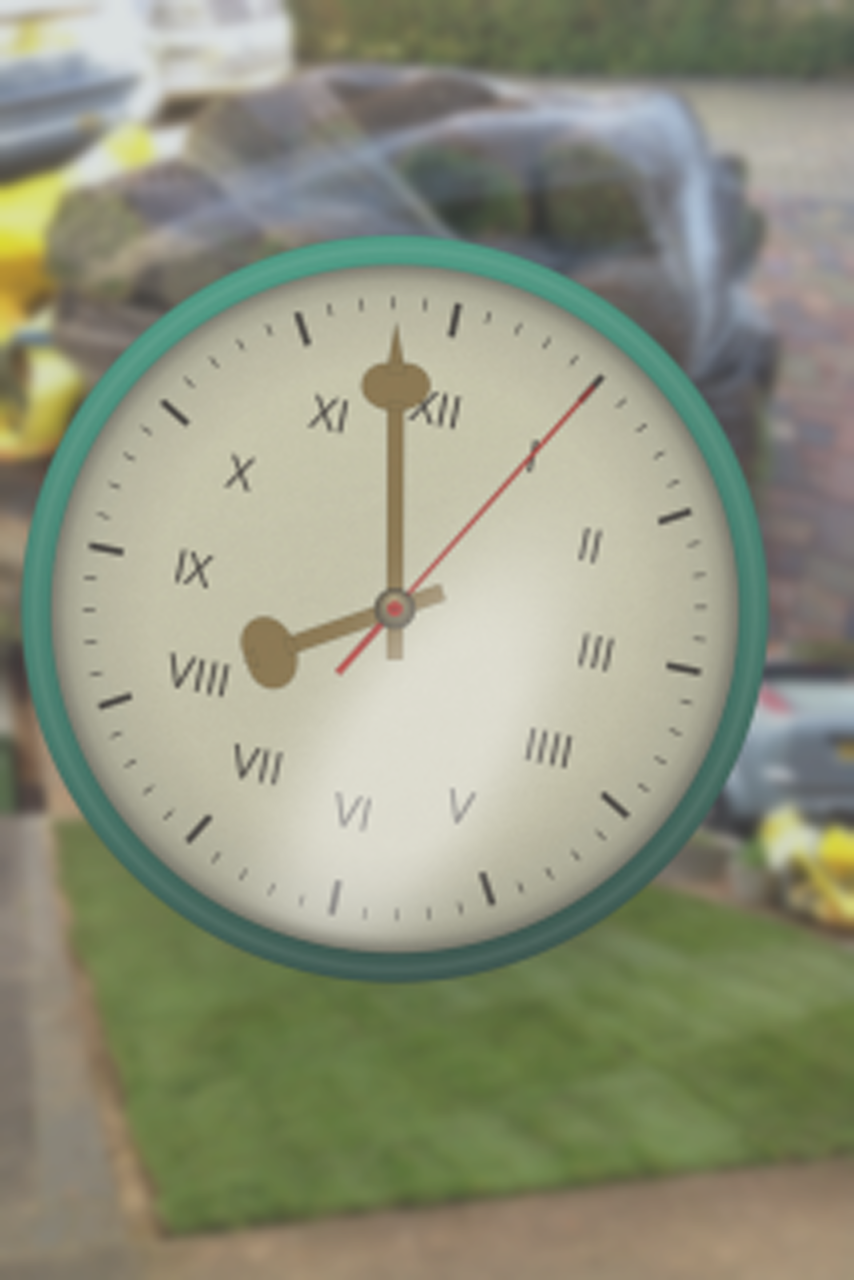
7:58:05
